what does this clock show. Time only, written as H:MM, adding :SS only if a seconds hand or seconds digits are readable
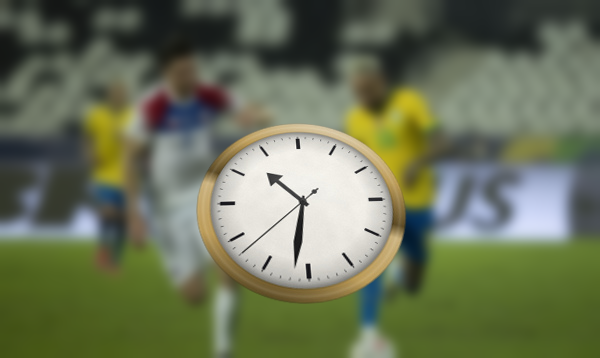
10:31:38
